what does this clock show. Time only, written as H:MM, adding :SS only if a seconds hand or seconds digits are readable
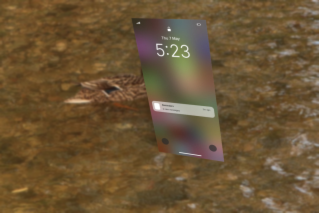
5:23
